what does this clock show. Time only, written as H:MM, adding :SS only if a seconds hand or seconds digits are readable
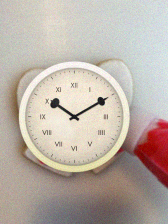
10:10
